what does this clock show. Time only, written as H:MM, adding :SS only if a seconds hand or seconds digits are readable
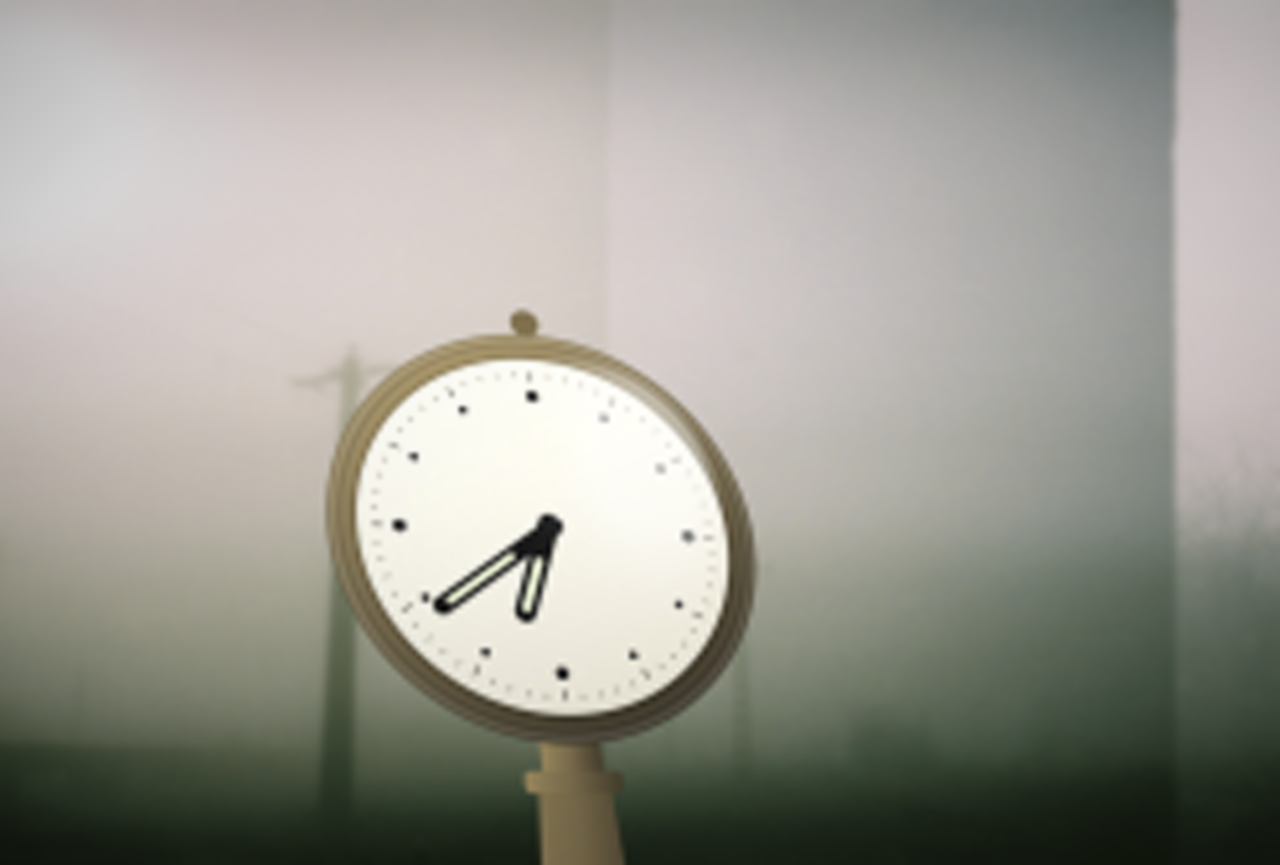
6:39
